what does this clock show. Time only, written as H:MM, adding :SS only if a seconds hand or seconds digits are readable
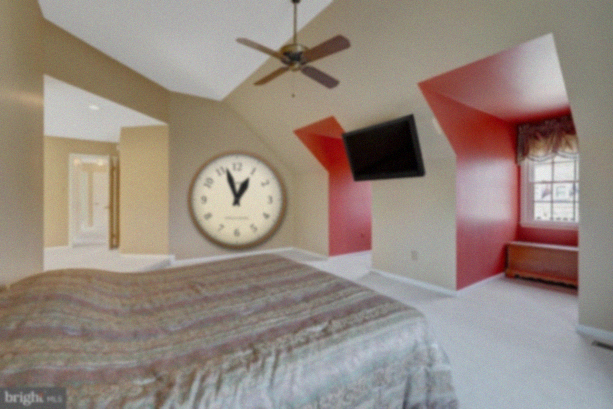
12:57
